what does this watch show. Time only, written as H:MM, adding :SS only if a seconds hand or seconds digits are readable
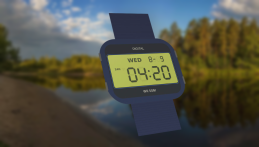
4:20
